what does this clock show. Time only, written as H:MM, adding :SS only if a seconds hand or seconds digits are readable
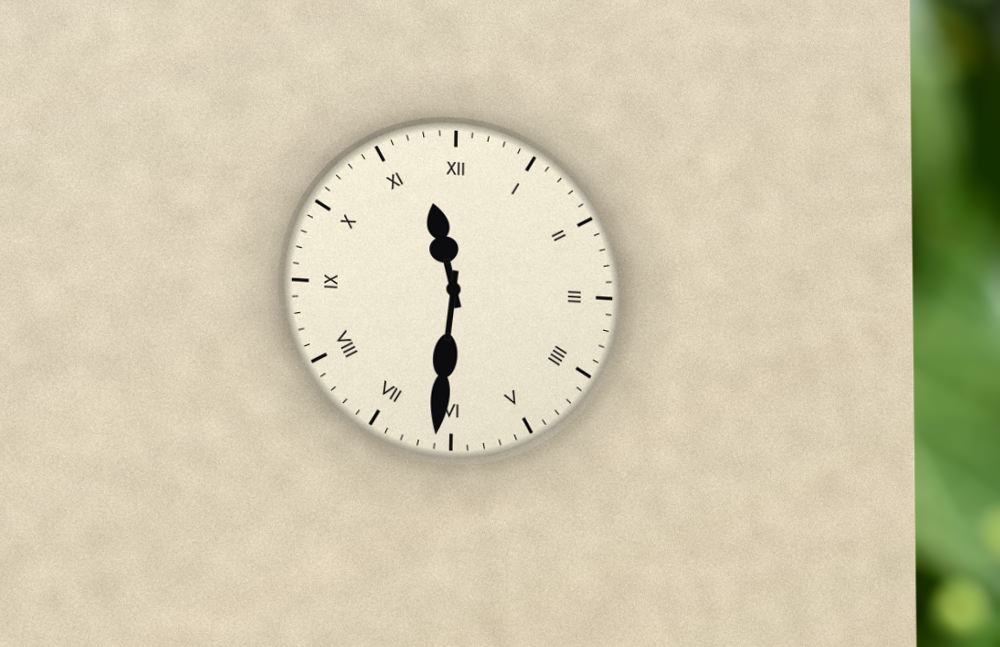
11:31
